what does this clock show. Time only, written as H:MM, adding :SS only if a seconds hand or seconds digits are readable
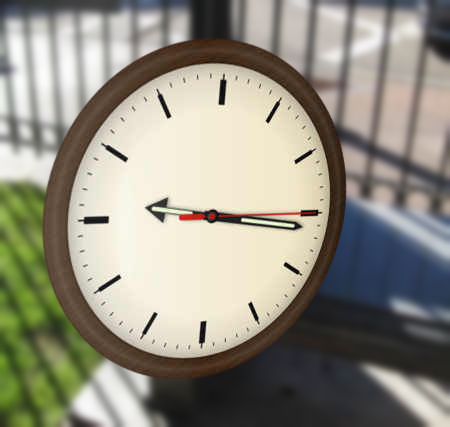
9:16:15
